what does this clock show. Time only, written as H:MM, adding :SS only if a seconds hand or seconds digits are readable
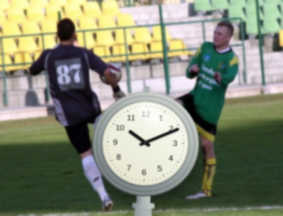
10:11
